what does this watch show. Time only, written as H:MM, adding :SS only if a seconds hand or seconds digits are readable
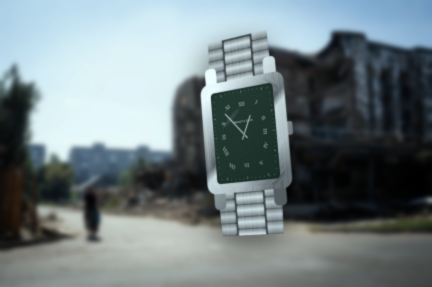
12:53
